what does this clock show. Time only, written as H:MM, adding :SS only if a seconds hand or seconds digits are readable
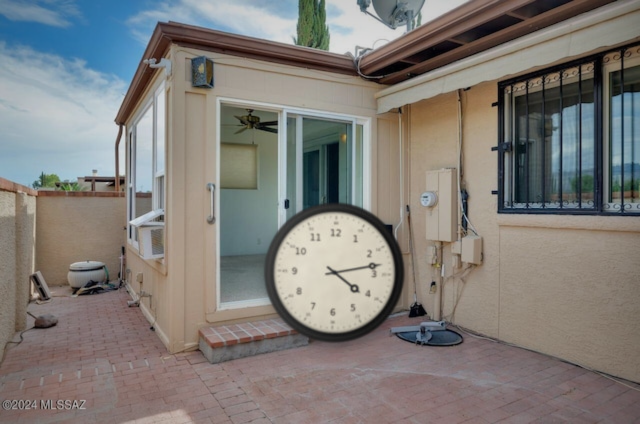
4:13
